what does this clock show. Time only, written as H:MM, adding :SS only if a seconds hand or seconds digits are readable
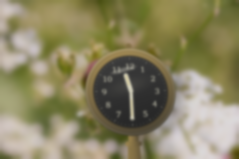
11:30
